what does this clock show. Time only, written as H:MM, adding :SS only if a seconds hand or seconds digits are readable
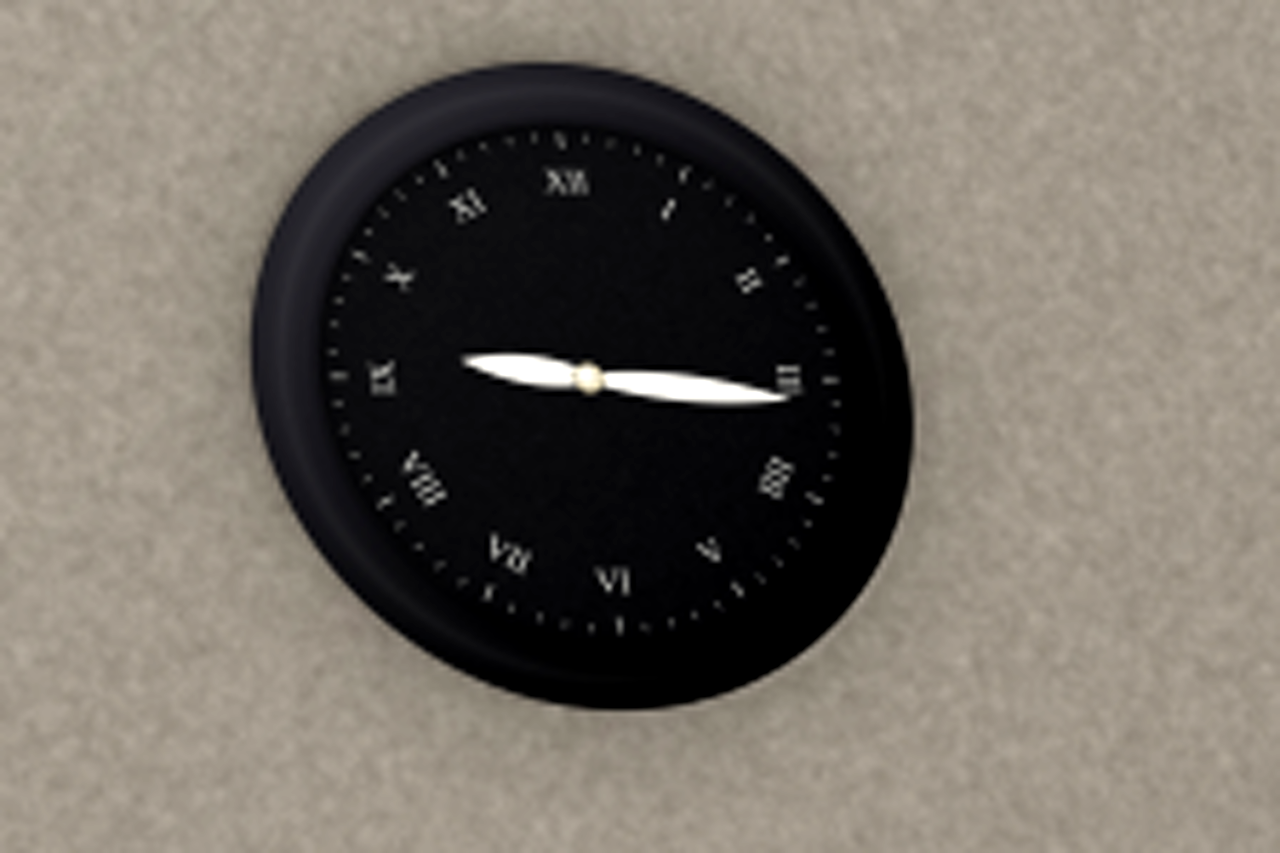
9:16
